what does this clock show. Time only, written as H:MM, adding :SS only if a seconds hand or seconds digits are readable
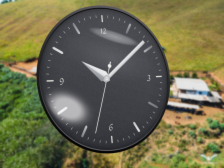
10:08:33
